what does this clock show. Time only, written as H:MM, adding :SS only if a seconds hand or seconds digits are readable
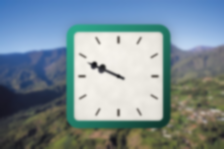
9:49
